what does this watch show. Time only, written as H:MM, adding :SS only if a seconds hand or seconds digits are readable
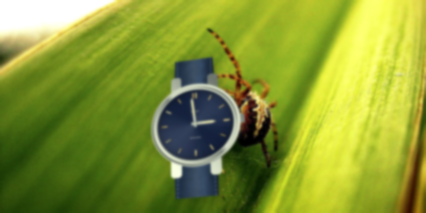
2:59
